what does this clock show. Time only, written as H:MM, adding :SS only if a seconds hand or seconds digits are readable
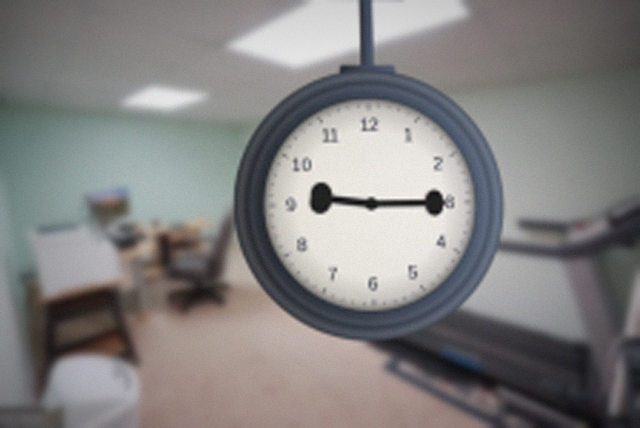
9:15
